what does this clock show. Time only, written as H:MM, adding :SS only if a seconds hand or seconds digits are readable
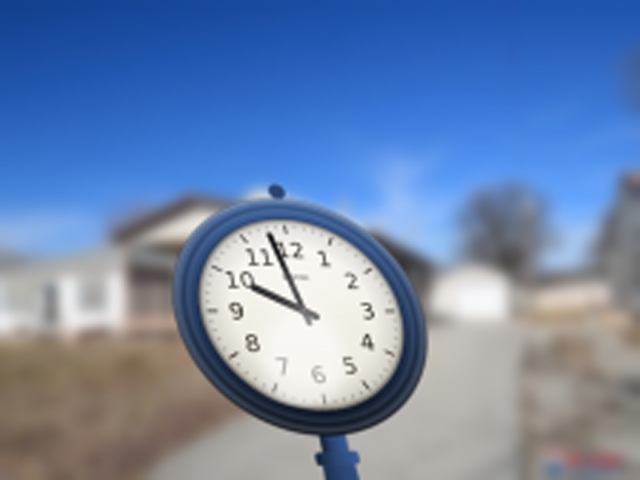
9:58
